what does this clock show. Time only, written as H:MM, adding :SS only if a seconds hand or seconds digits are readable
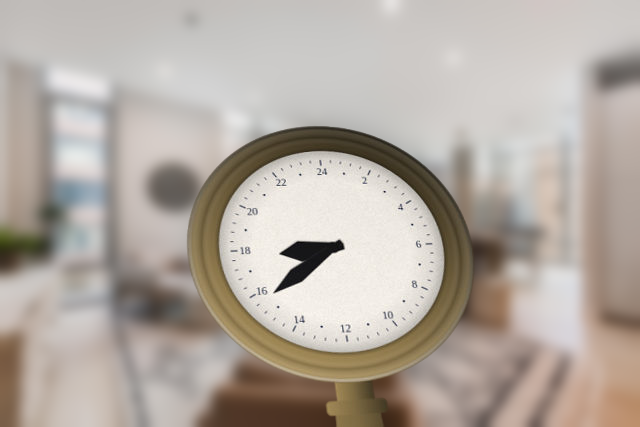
17:39
